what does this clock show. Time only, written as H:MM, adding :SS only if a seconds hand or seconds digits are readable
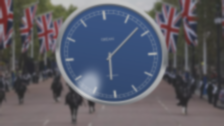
6:08
